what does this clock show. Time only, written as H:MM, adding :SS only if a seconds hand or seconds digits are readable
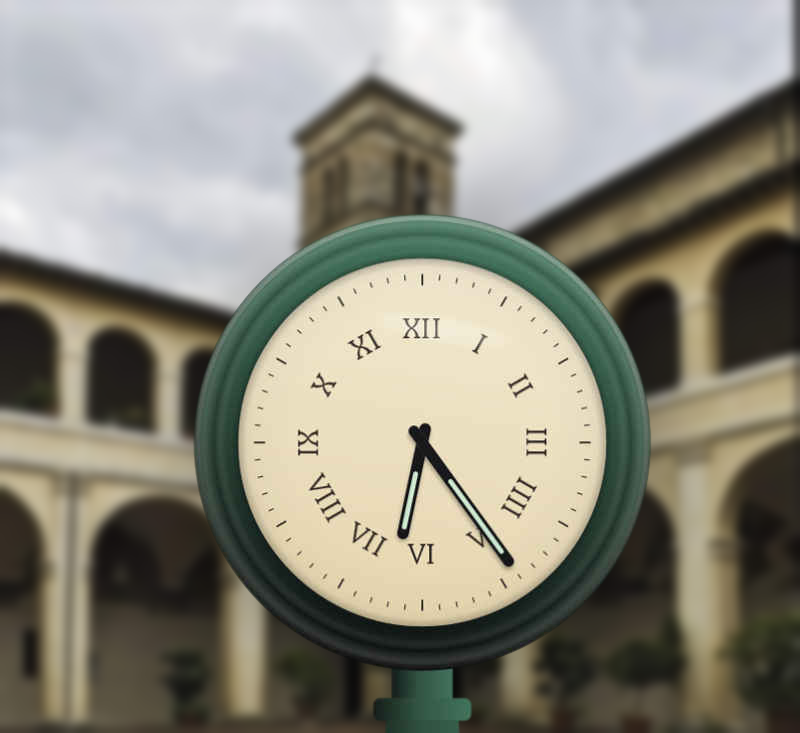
6:24
